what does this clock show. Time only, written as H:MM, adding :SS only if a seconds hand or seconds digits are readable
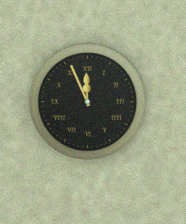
11:56
